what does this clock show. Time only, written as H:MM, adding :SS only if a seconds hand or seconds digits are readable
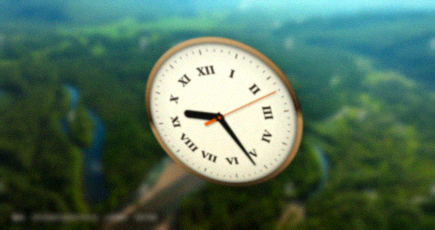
9:26:12
